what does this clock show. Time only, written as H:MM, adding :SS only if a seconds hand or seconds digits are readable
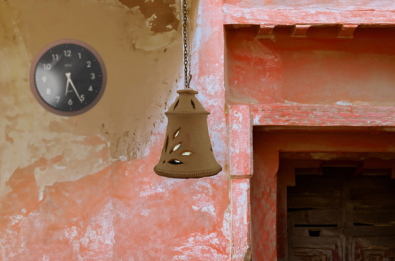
6:26
